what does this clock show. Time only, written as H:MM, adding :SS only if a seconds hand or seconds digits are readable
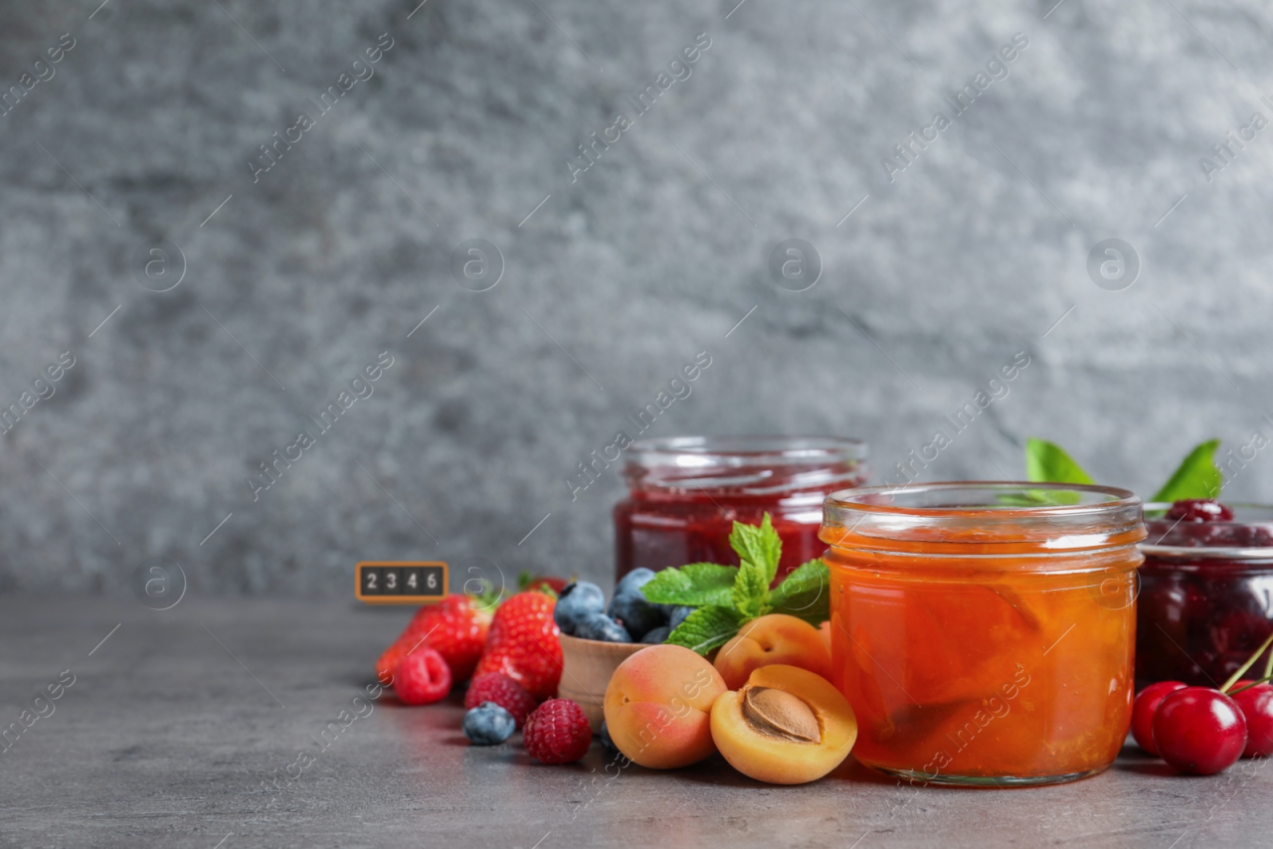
23:46
